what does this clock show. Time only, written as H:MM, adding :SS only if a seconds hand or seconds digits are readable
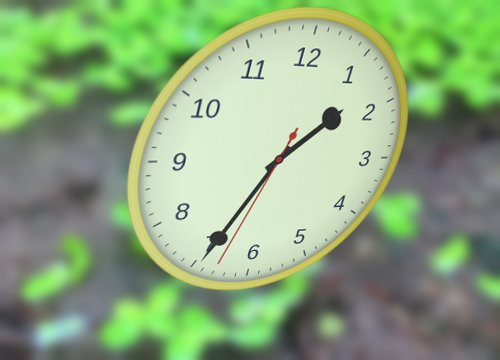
1:34:33
